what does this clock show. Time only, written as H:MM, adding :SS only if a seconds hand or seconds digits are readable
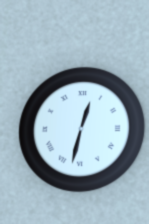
12:32
